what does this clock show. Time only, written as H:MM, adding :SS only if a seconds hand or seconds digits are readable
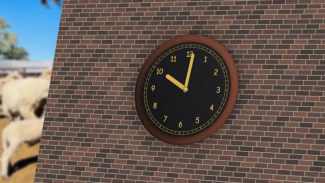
10:01
